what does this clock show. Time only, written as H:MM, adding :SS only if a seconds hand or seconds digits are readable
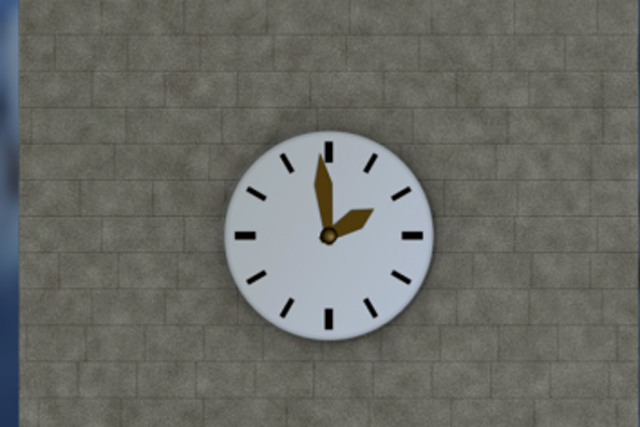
1:59
